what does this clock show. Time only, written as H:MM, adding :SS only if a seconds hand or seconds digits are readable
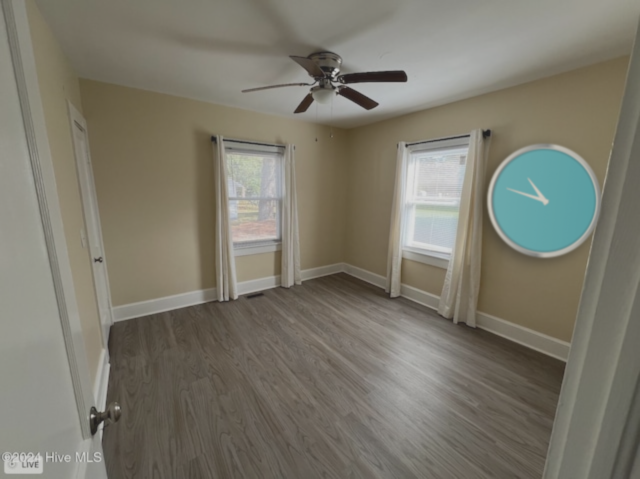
10:48
